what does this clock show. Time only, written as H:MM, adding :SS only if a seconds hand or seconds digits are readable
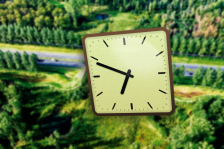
6:49
